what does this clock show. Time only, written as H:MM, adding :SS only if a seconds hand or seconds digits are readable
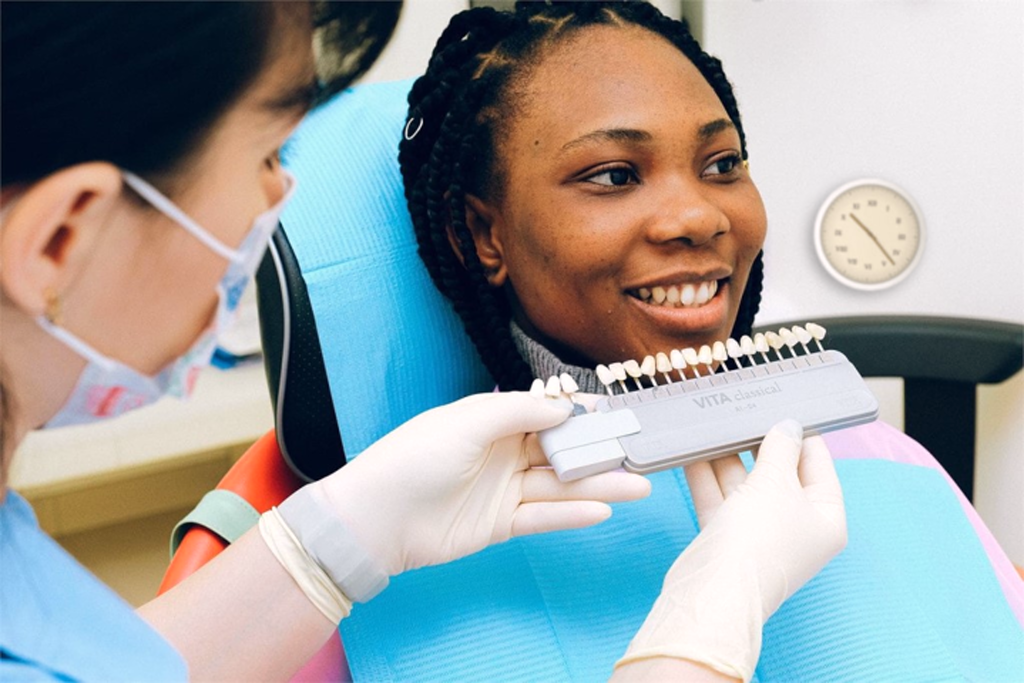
10:23
